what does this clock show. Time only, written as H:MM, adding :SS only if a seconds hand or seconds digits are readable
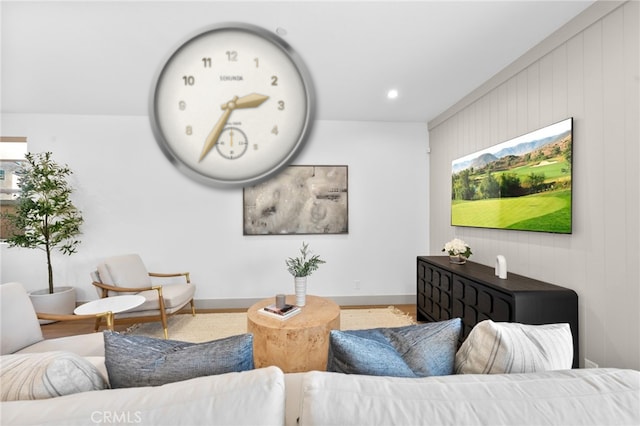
2:35
